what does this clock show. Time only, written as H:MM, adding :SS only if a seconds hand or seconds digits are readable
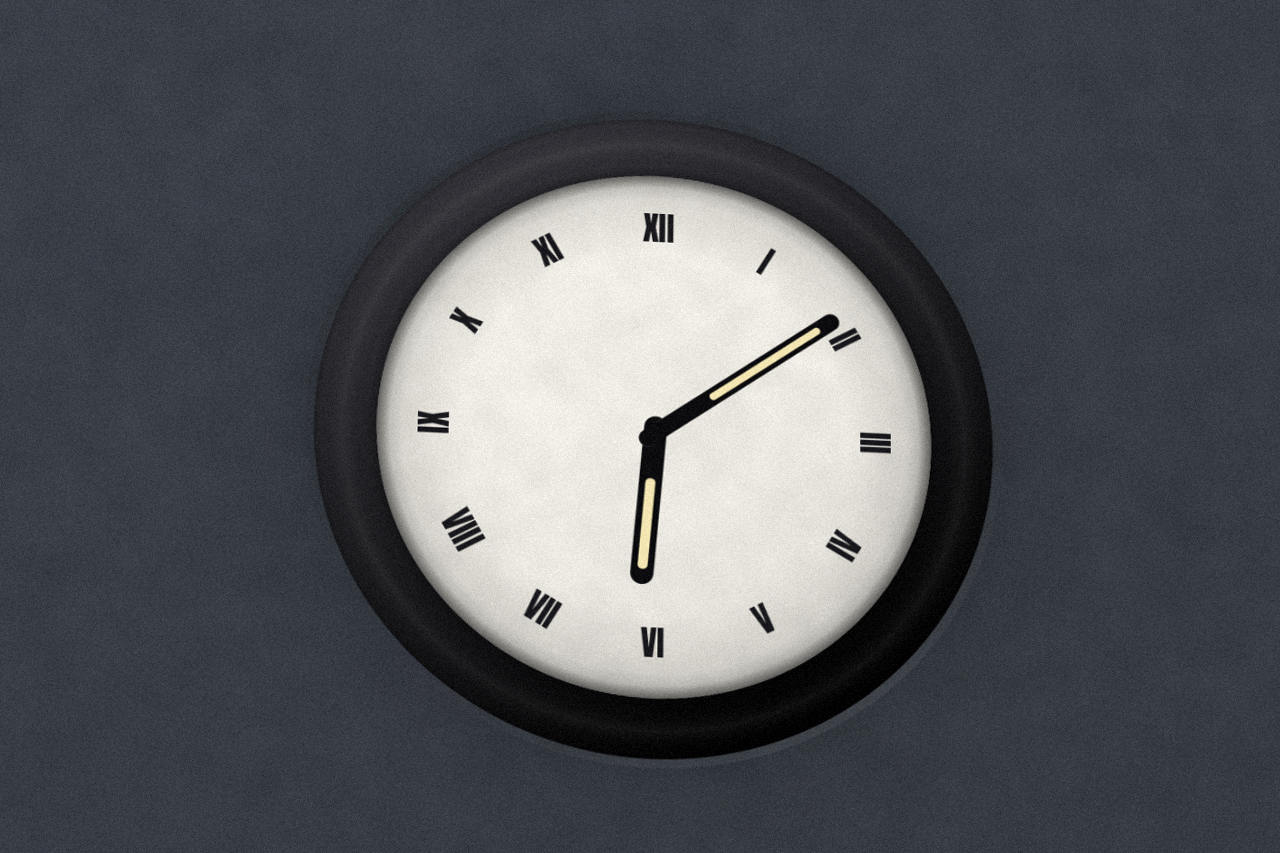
6:09
